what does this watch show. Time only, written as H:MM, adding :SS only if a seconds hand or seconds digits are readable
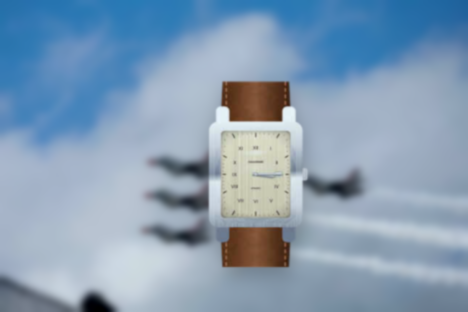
3:15
